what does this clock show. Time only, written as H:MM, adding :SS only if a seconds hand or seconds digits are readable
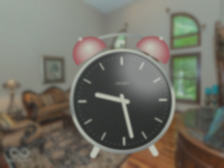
9:28
